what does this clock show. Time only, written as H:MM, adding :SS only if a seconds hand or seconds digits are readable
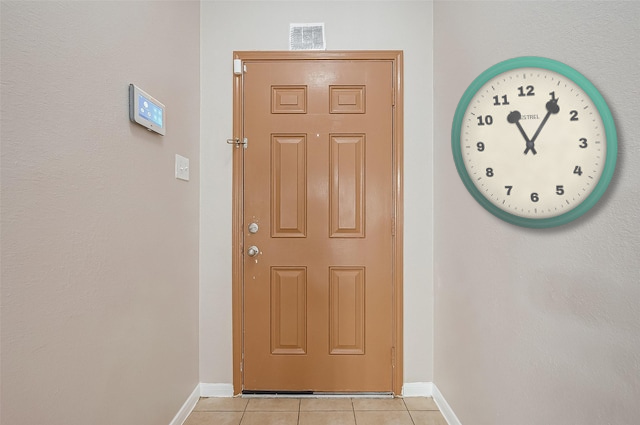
11:06
